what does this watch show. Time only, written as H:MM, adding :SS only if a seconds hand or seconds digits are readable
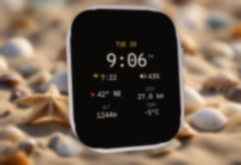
9:06
